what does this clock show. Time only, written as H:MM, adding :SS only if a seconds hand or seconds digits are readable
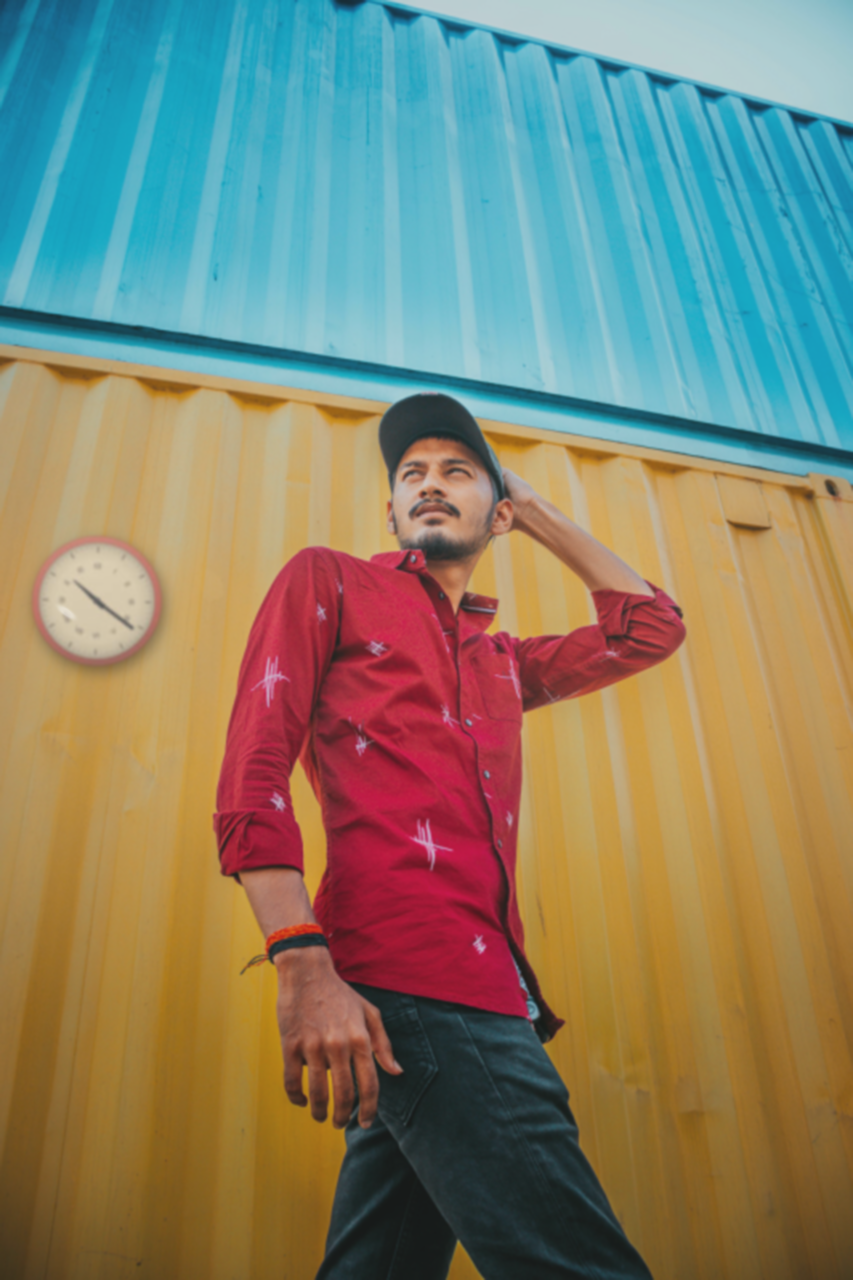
10:21
